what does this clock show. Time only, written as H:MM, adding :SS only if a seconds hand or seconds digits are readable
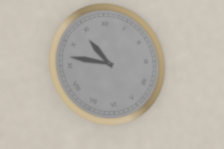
10:47
